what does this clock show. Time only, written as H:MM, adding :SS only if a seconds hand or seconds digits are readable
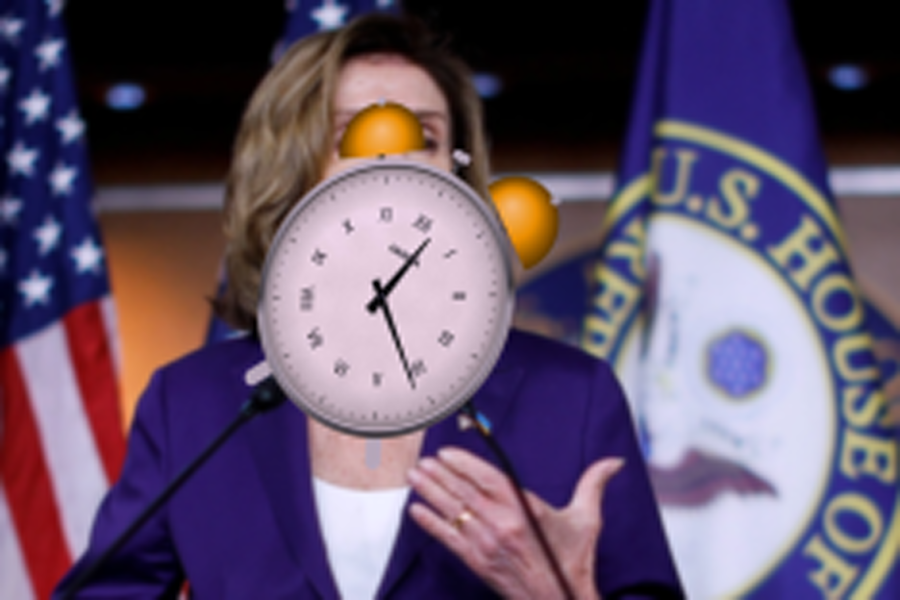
12:21
